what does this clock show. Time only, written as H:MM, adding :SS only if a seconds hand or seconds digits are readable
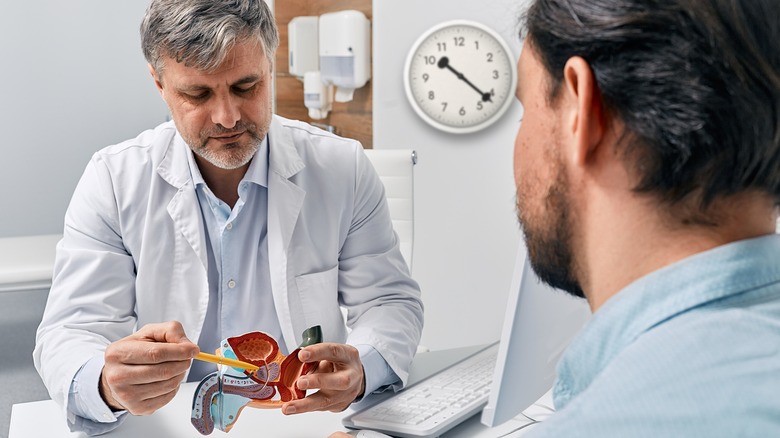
10:22
